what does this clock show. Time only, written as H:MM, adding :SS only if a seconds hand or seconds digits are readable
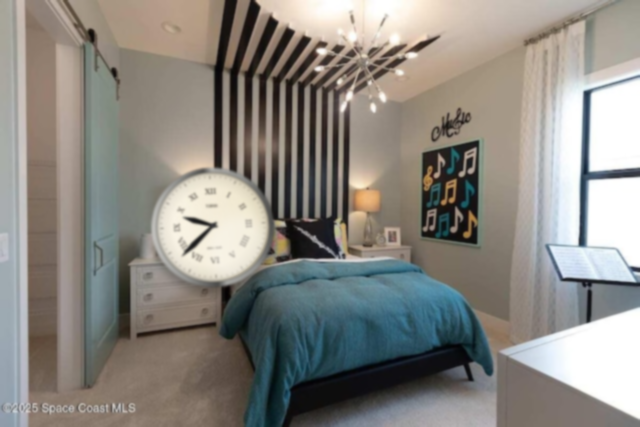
9:38
